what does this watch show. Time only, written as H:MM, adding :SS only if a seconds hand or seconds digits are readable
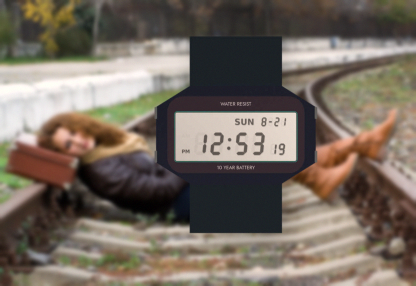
12:53:19
